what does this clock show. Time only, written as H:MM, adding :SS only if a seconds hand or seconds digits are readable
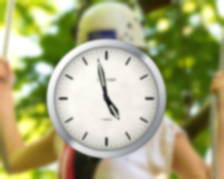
4:58
